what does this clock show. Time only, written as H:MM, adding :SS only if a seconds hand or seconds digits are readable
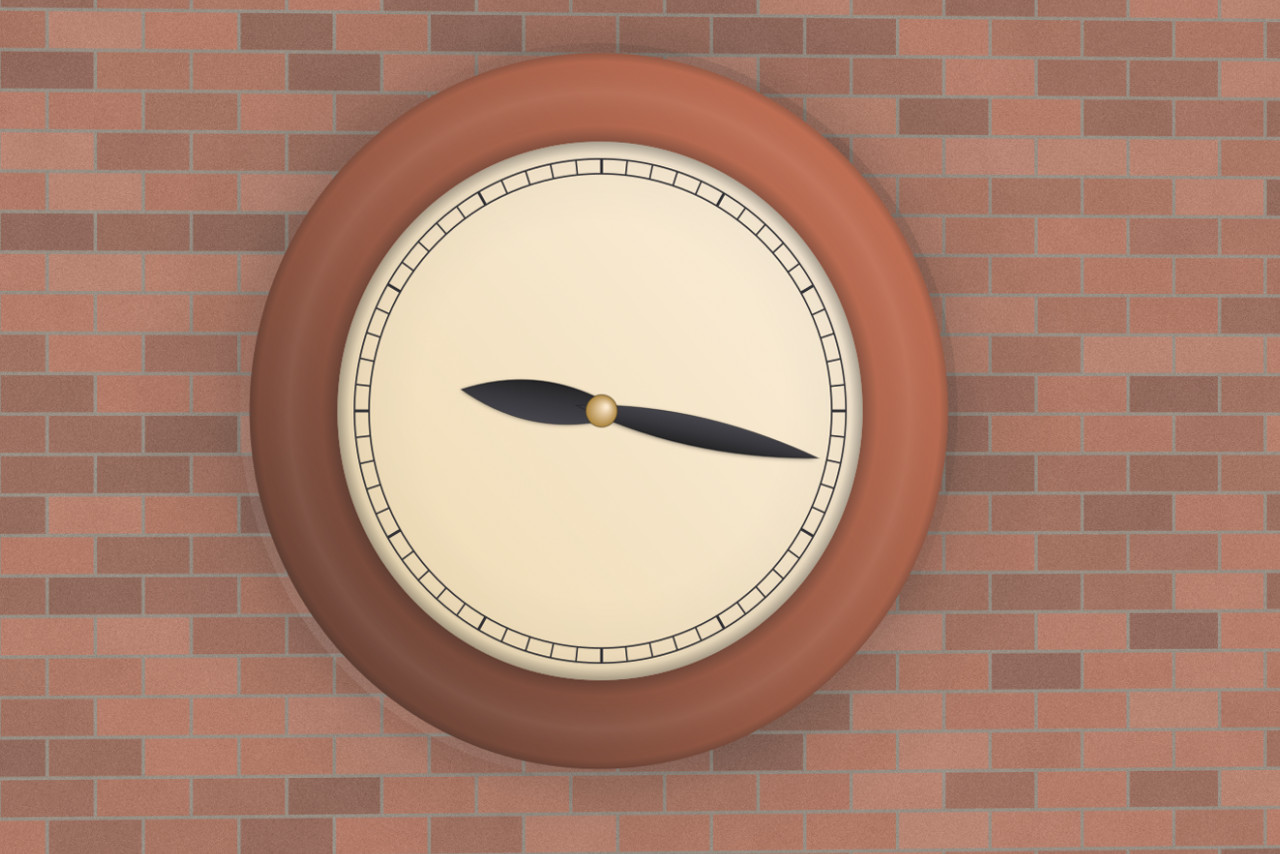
9:17
